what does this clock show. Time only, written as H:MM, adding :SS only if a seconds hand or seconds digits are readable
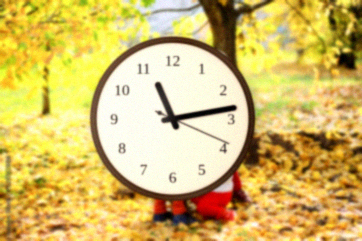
11:13:19
